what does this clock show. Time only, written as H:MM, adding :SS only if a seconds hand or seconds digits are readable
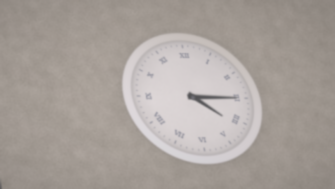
4:15
